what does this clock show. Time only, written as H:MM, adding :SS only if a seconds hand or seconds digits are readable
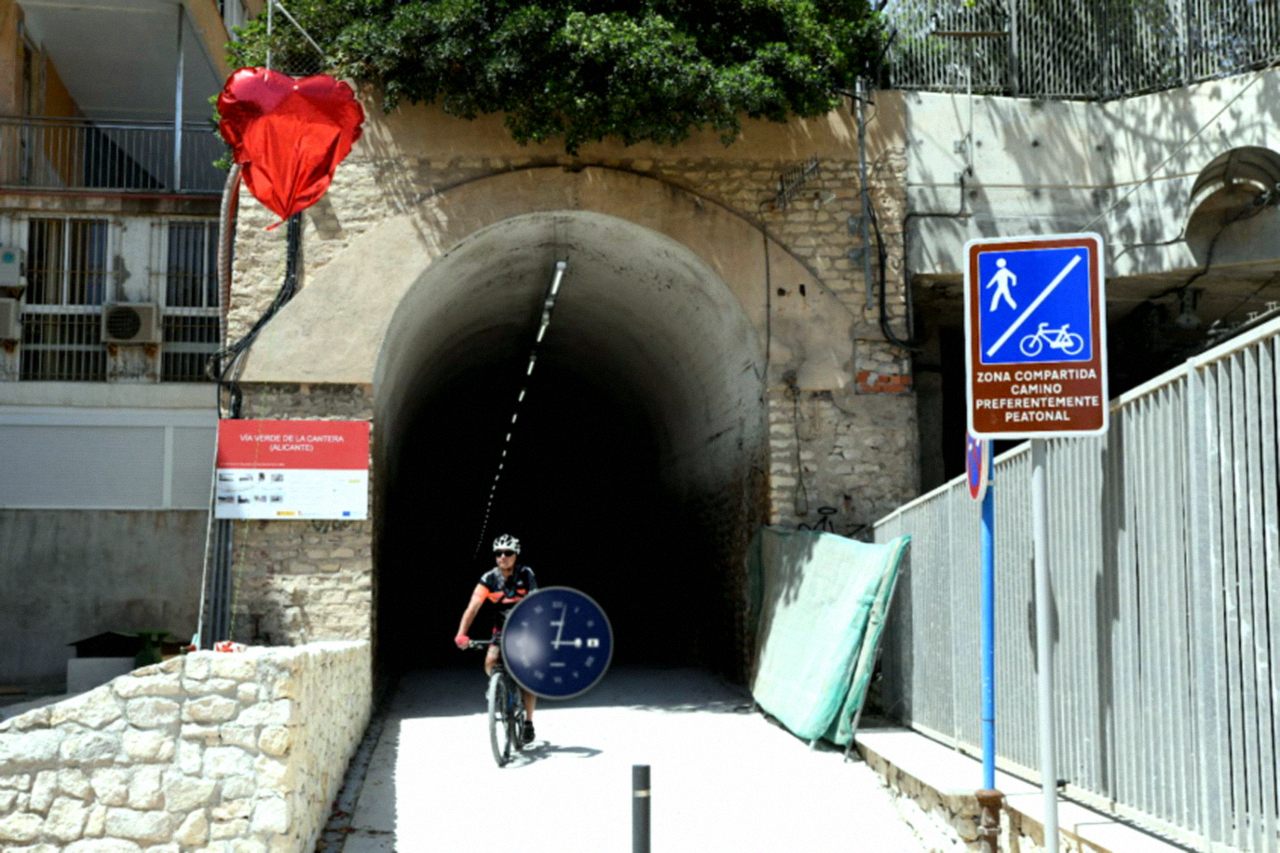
3:02
